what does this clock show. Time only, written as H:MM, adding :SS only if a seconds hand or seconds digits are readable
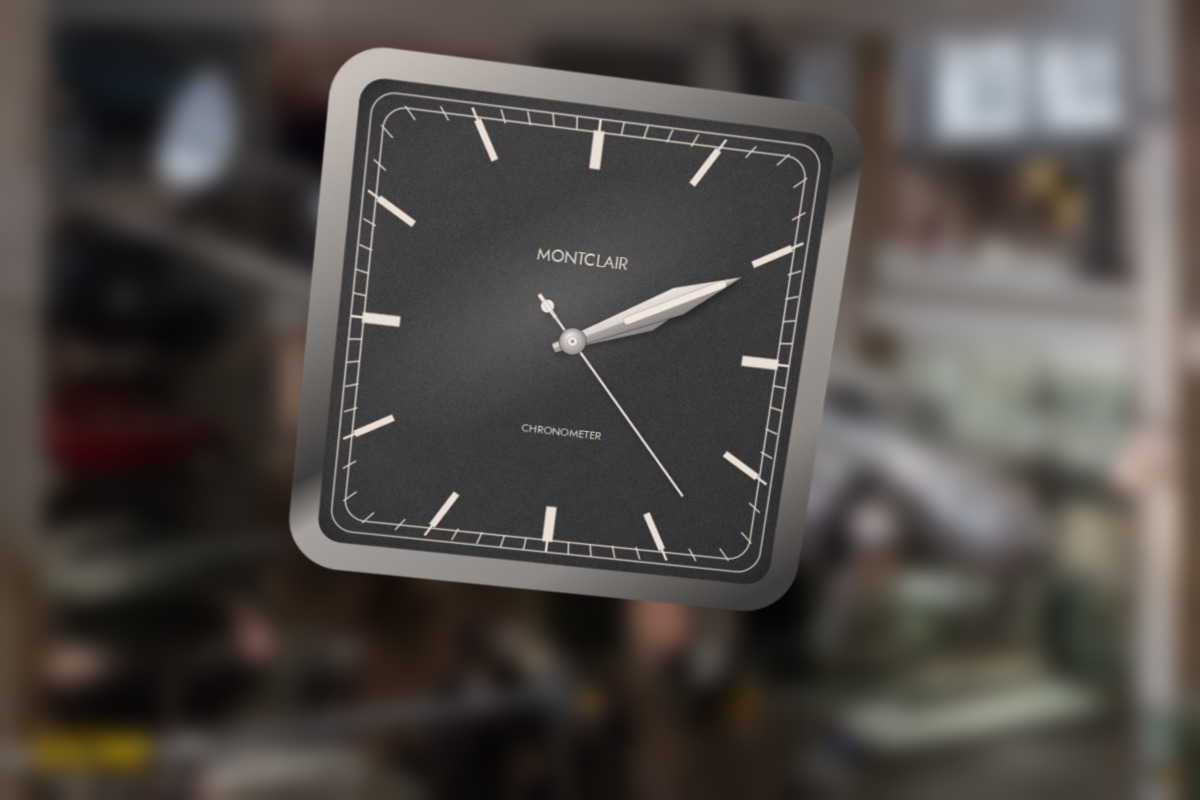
2:10:23
